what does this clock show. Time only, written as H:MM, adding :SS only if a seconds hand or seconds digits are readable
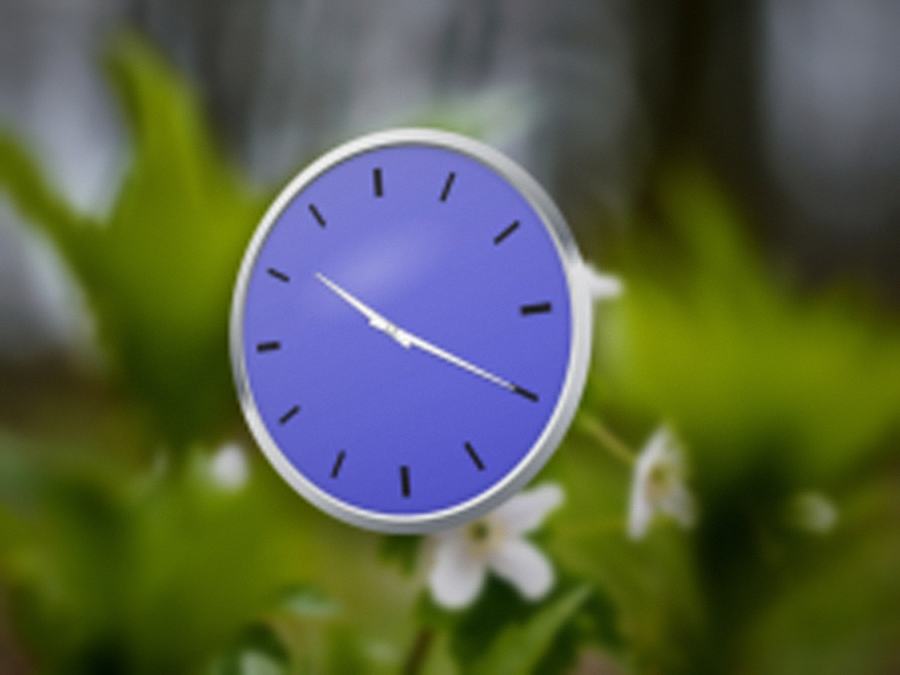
10:20
